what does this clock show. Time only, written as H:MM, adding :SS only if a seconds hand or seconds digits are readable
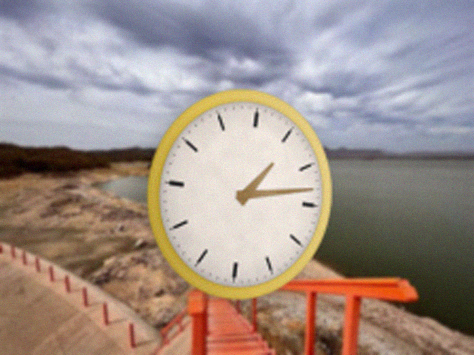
1:13
